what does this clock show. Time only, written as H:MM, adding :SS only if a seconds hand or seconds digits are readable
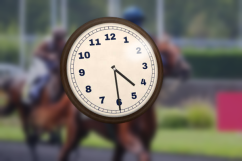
4:30
